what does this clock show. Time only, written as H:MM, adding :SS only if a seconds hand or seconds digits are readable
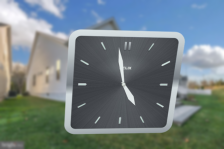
4:58
